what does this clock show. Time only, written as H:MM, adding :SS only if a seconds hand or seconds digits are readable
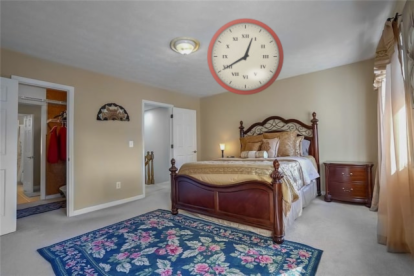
12:40
